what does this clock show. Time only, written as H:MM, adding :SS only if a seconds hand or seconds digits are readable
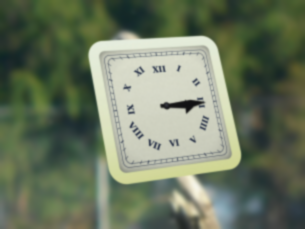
3:15
